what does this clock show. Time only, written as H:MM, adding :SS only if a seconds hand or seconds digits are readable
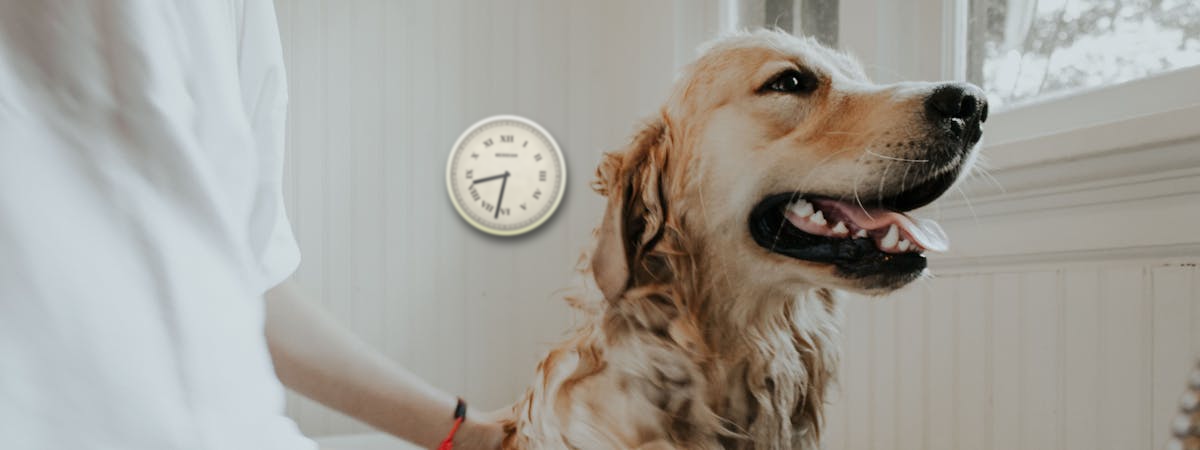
8:32
